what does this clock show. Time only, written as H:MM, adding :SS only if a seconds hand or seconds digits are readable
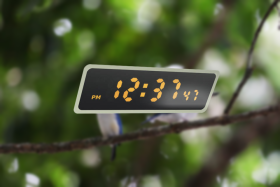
12:37:47
